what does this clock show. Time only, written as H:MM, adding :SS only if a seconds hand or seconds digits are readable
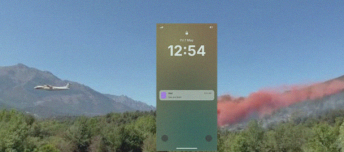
12:54
